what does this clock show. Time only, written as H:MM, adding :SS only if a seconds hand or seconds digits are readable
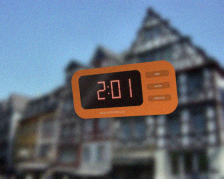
2:01
